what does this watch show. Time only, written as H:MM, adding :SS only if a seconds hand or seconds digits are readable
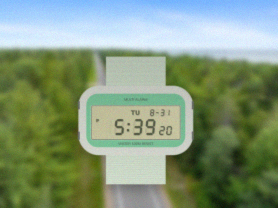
5:39:20
